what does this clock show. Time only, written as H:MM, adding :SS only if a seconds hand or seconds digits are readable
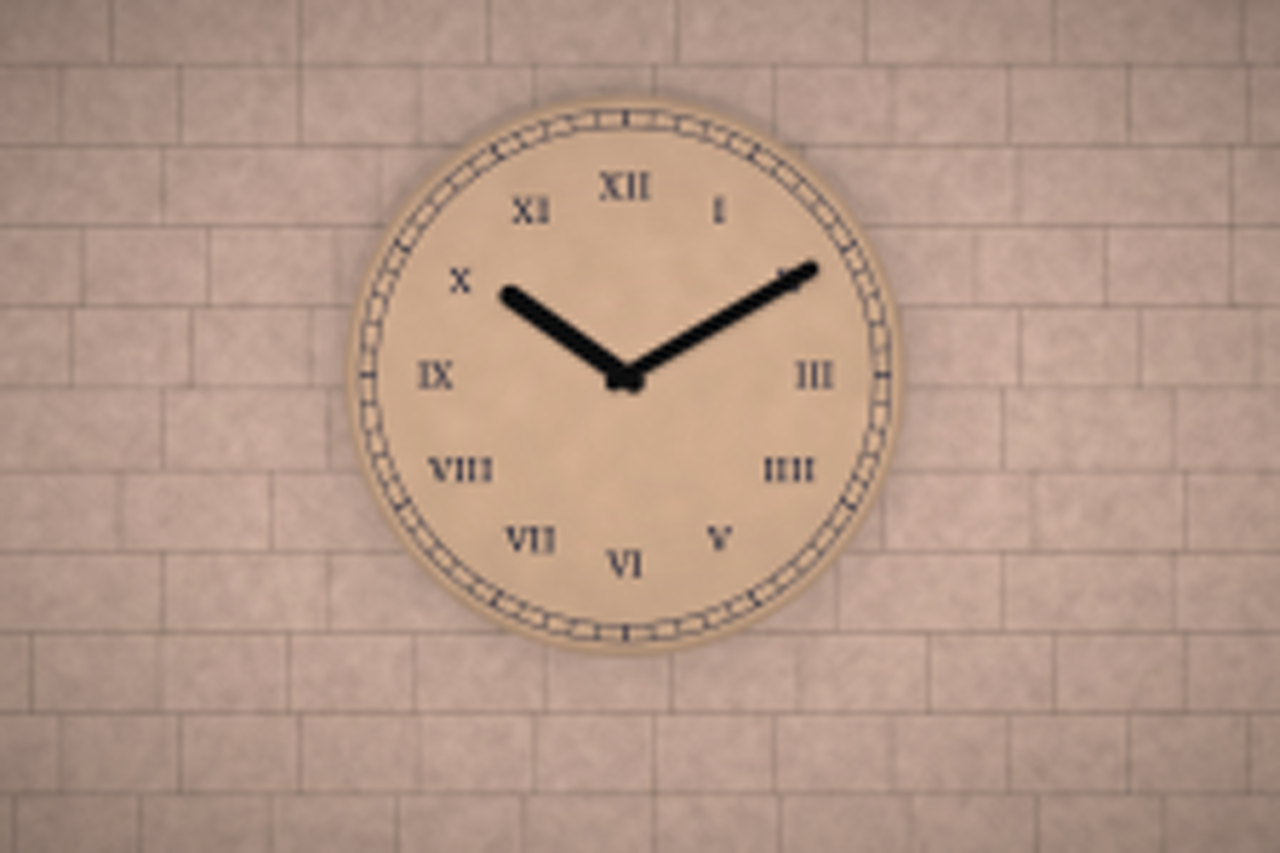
10:10
